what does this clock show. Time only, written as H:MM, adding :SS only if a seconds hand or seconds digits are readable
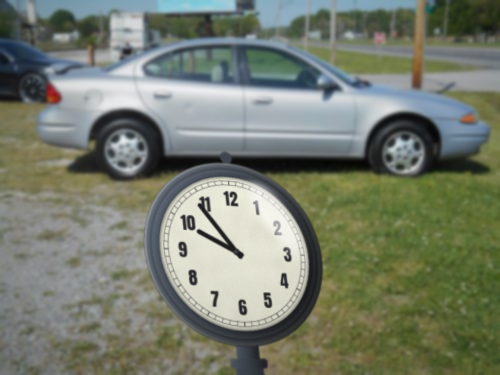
9:54
